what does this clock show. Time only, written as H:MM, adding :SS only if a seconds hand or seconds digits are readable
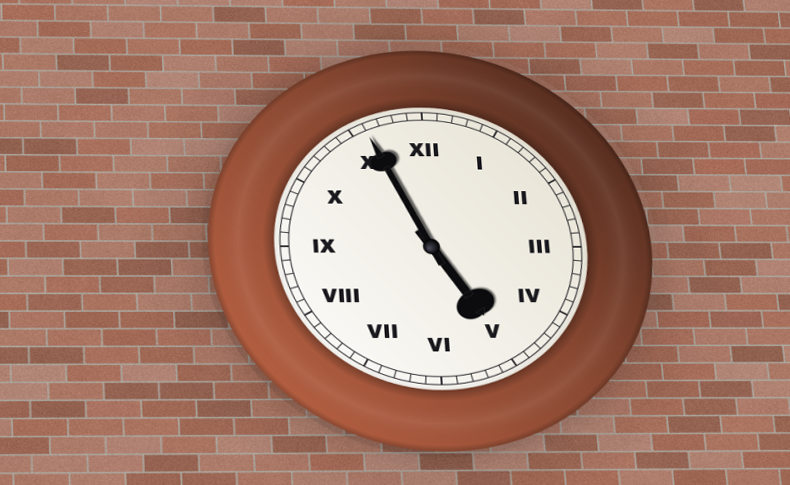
4:56
